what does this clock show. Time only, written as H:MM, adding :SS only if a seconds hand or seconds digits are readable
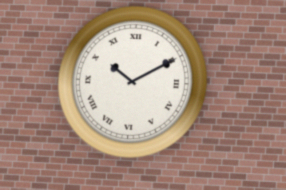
10:10
